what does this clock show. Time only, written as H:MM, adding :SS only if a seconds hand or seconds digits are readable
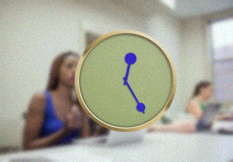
12:25
